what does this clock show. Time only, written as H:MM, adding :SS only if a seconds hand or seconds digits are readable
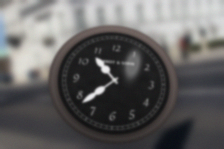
10:38
